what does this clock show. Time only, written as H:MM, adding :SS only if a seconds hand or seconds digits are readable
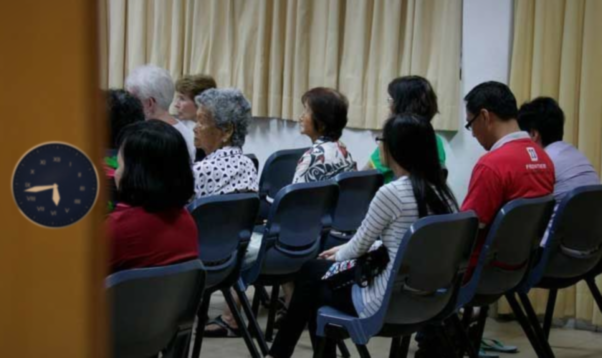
5:43
